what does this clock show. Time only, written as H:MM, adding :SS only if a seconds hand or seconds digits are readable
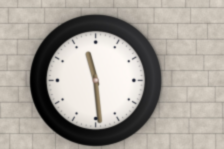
11:29
